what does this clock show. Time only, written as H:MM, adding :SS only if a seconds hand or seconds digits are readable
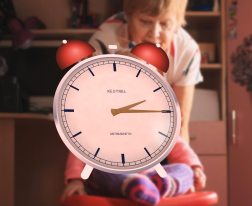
2:15
